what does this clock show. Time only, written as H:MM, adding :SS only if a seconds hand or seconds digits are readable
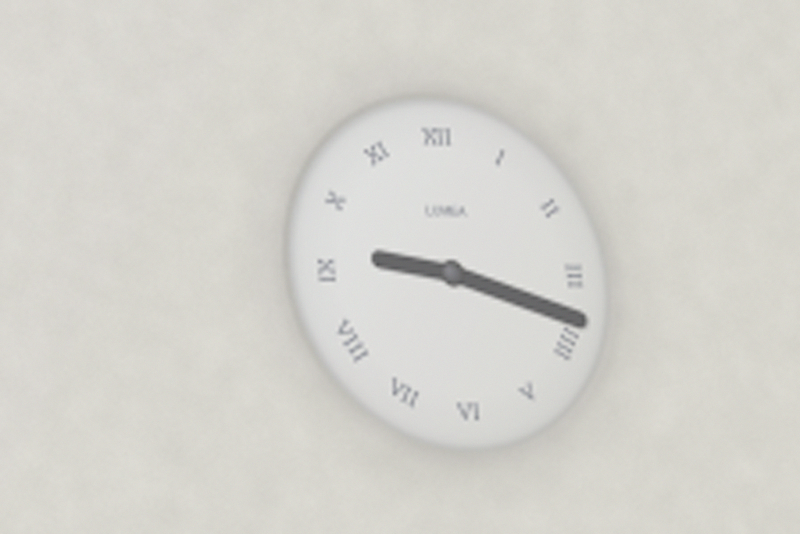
9:18
